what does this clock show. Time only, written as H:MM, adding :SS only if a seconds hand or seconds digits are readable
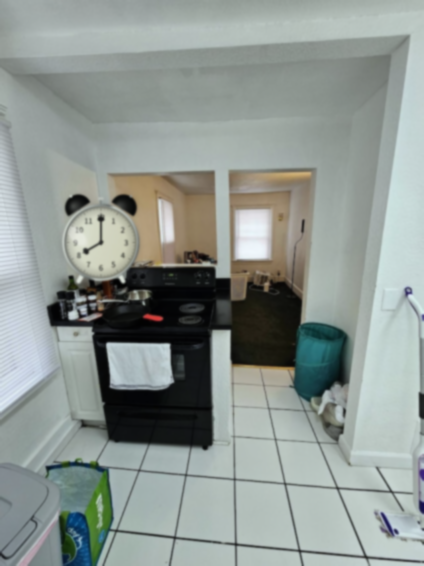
8:00
